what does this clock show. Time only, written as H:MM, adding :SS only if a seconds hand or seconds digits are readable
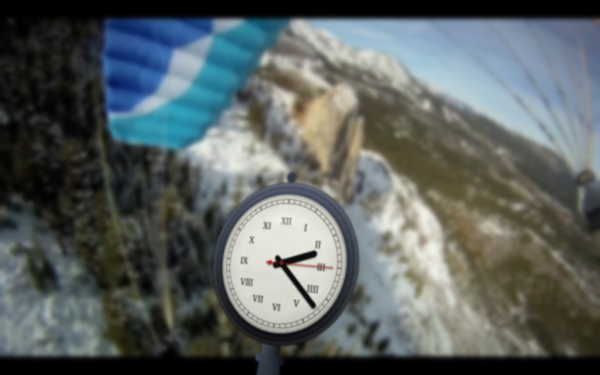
2:22:15
